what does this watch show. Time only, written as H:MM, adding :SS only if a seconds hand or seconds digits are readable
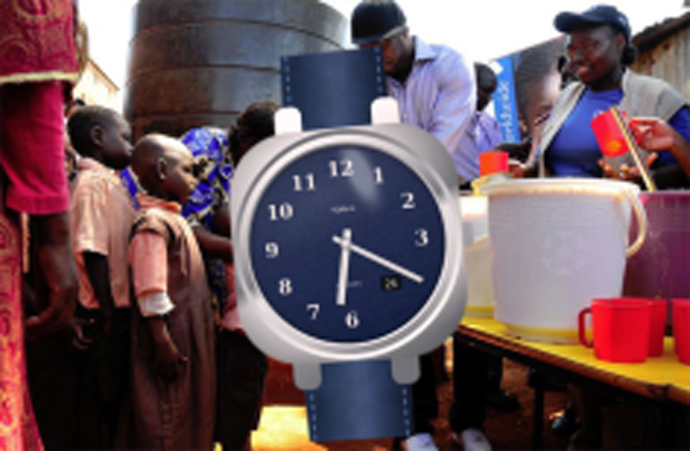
6:20
